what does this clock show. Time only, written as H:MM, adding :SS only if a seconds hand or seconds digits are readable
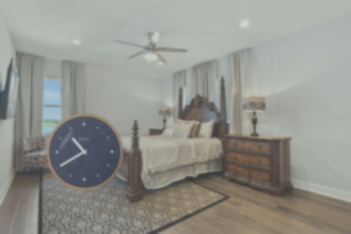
10:40
